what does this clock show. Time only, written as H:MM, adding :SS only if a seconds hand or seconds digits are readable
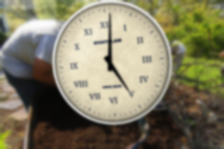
5:01
